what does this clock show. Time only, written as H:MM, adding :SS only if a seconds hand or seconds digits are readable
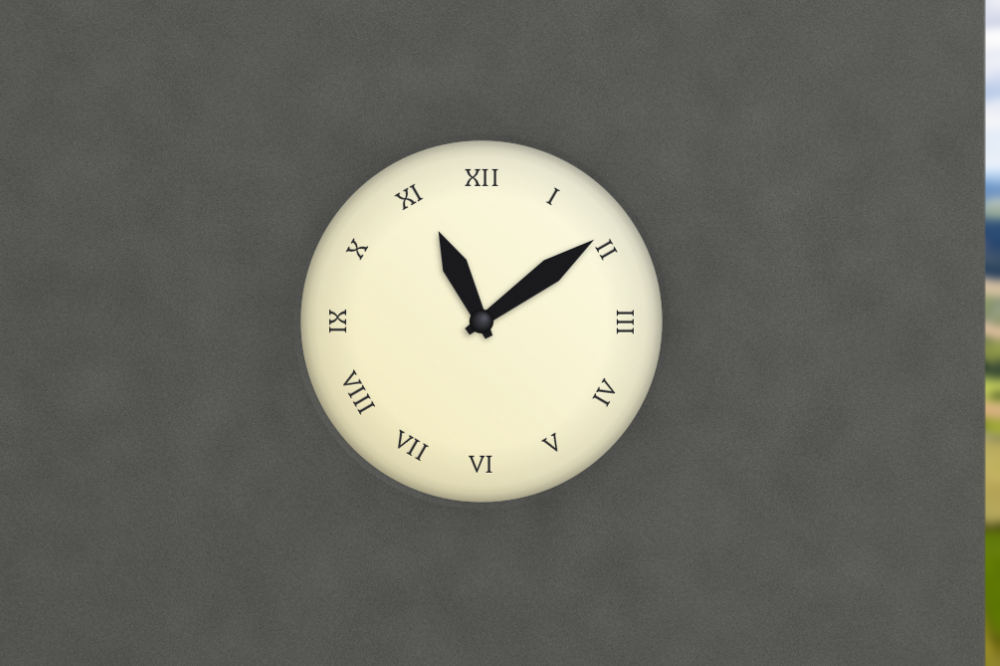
11:09
